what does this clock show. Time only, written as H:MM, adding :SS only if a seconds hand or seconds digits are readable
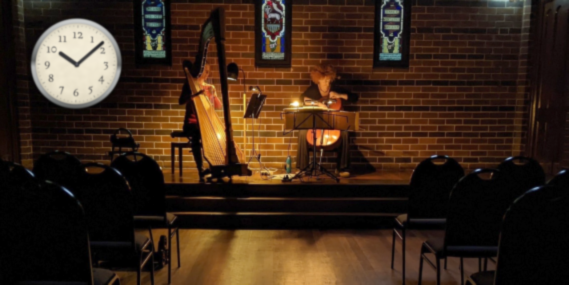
10:08
